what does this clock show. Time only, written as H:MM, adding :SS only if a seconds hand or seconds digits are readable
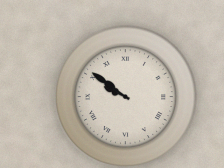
9:51
